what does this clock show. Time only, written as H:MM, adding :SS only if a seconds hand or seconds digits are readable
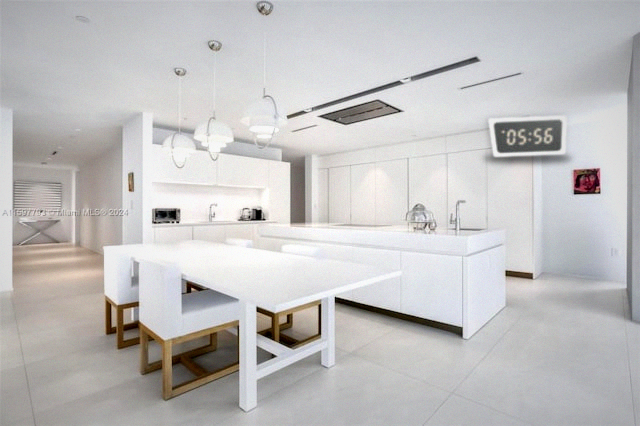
5:56
